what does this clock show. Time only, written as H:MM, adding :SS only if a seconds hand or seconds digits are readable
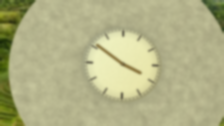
3:51
